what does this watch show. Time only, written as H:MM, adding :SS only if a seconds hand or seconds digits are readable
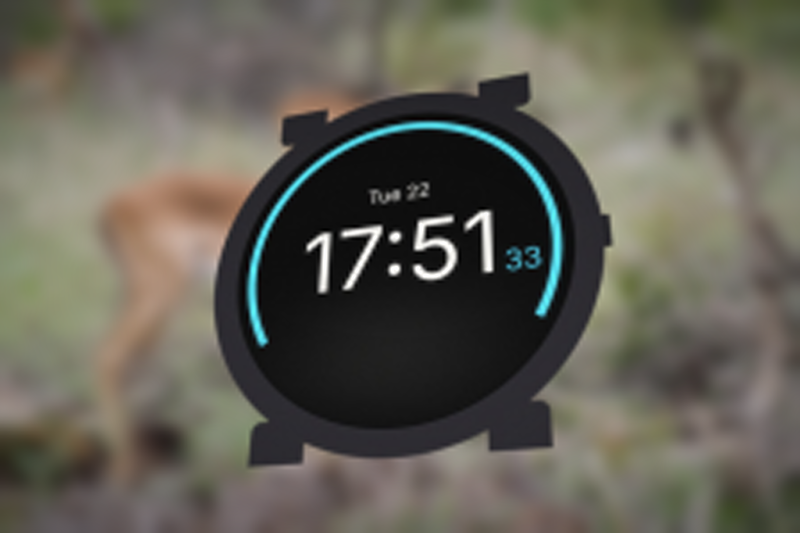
17:51:33
